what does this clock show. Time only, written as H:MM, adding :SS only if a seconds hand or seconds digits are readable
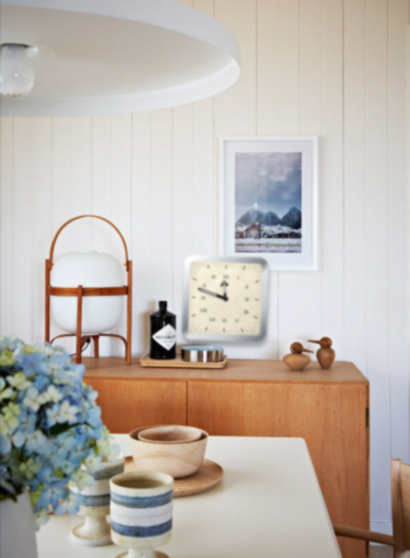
11:48
